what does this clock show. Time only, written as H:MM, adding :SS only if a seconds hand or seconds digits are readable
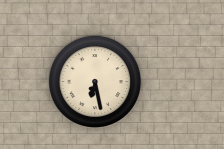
6:28
